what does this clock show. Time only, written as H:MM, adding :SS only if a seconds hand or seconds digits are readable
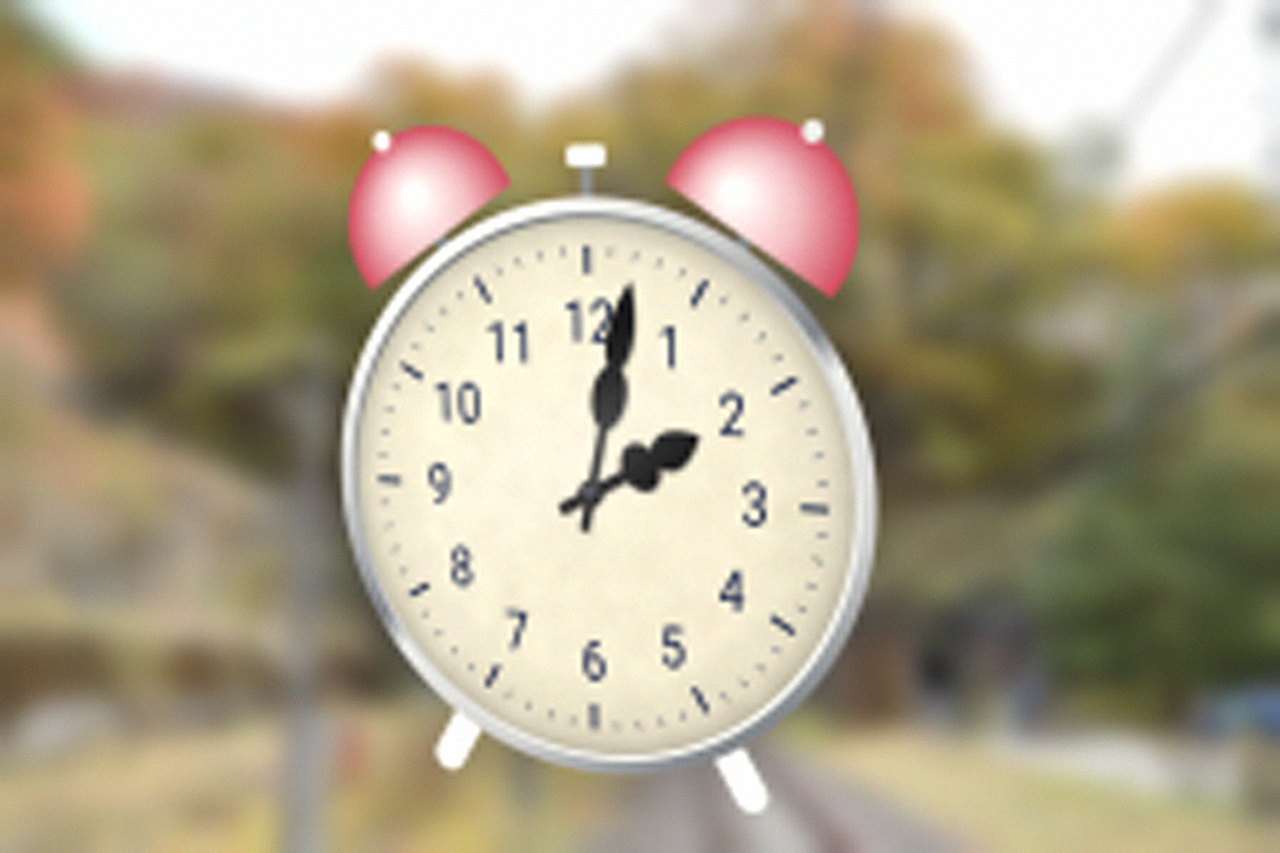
2:02
